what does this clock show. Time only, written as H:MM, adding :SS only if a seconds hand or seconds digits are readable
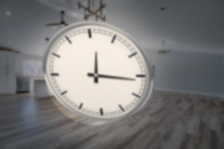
12:16
